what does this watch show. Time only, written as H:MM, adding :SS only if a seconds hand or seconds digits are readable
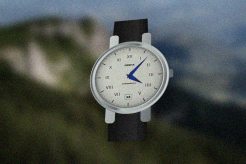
4:07
